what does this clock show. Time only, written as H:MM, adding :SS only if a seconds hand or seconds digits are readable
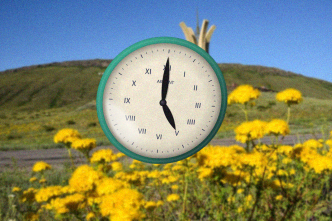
5:00
